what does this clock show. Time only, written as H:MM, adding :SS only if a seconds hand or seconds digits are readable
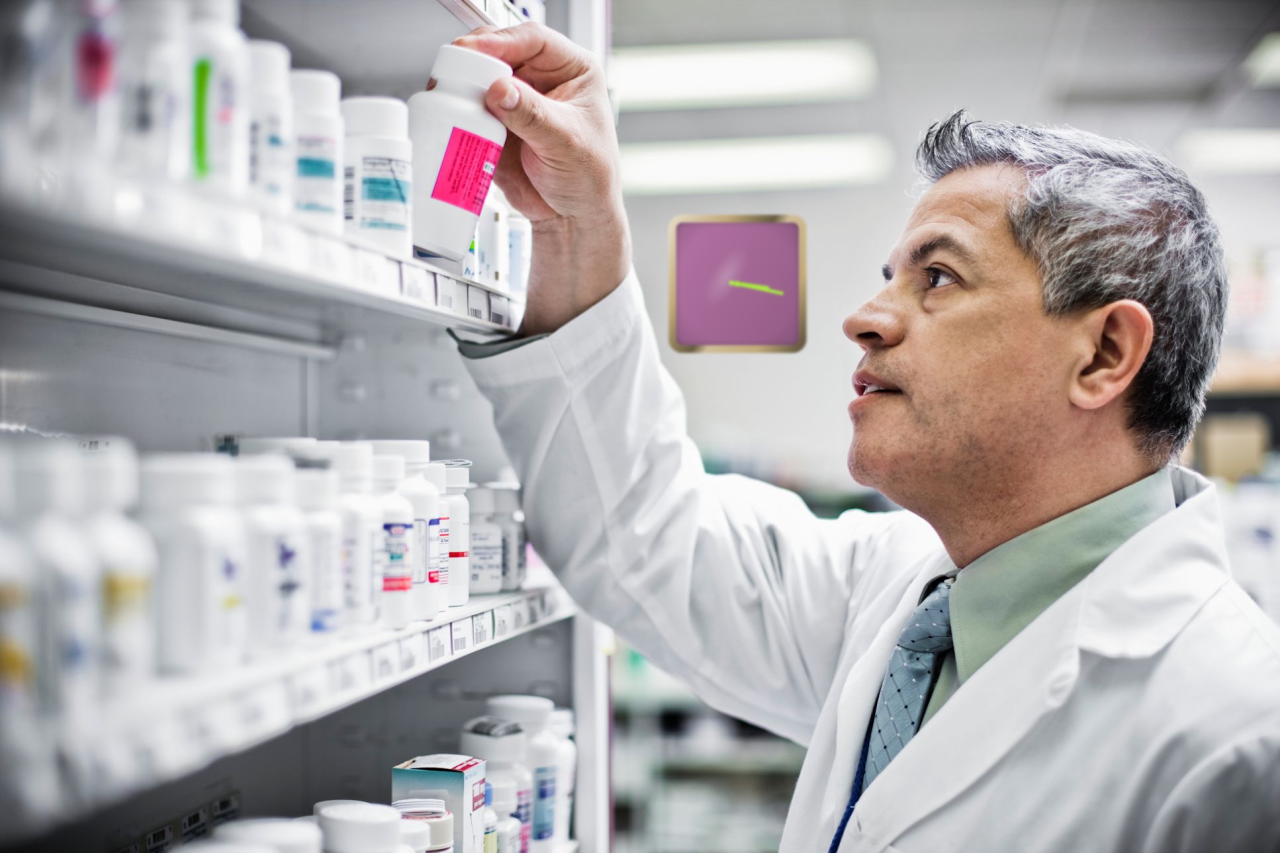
3:17
